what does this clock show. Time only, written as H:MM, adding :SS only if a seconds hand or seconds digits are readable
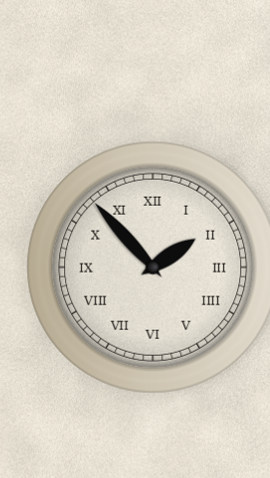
1:53
